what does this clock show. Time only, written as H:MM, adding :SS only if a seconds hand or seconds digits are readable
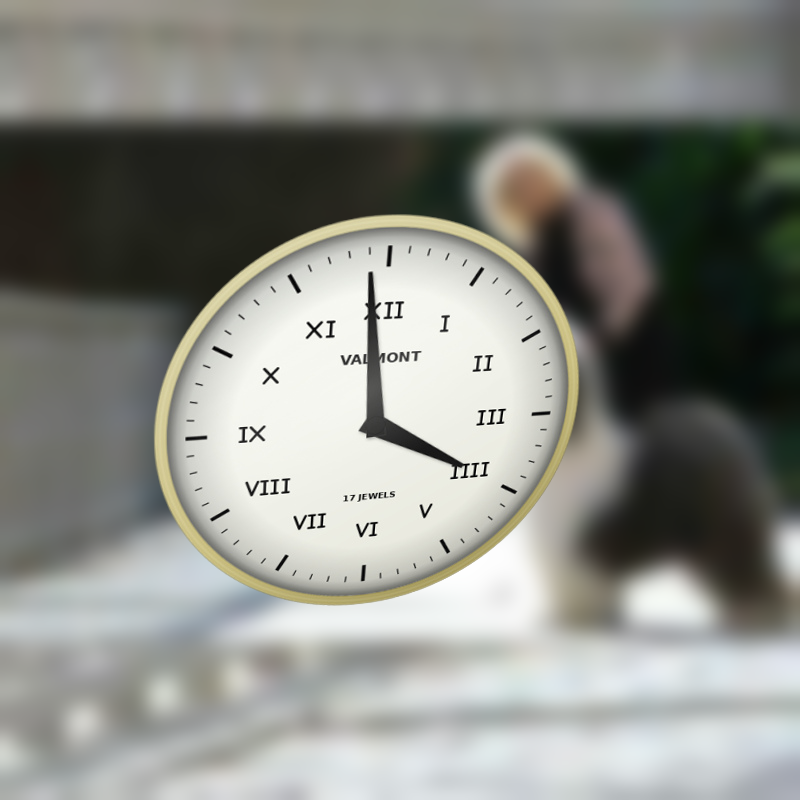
3:59
